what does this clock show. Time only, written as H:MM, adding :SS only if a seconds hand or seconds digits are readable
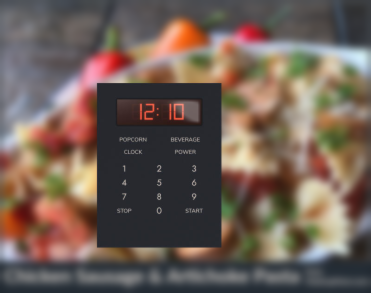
12:10
